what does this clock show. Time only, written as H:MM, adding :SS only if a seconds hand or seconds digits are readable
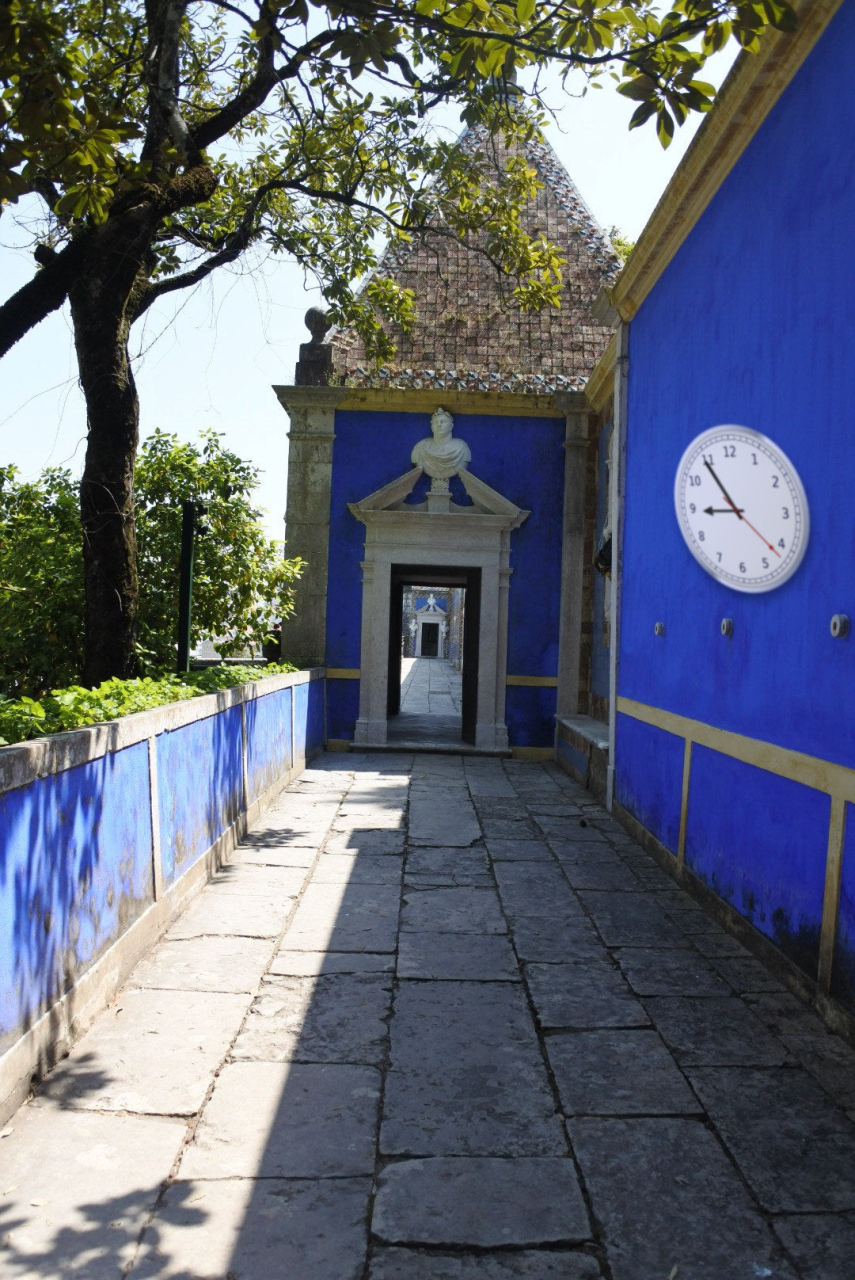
8:54:22
